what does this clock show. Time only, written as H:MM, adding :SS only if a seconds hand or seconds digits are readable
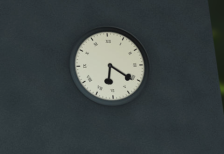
6:21
